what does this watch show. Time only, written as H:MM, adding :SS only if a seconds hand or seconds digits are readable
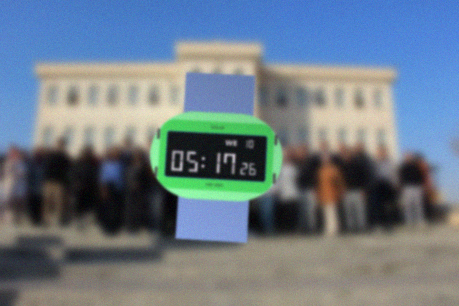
5:17:26
